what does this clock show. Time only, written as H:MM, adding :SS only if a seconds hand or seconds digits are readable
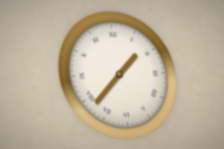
1:38
